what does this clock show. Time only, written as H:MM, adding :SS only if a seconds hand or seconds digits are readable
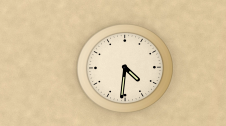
4:31
